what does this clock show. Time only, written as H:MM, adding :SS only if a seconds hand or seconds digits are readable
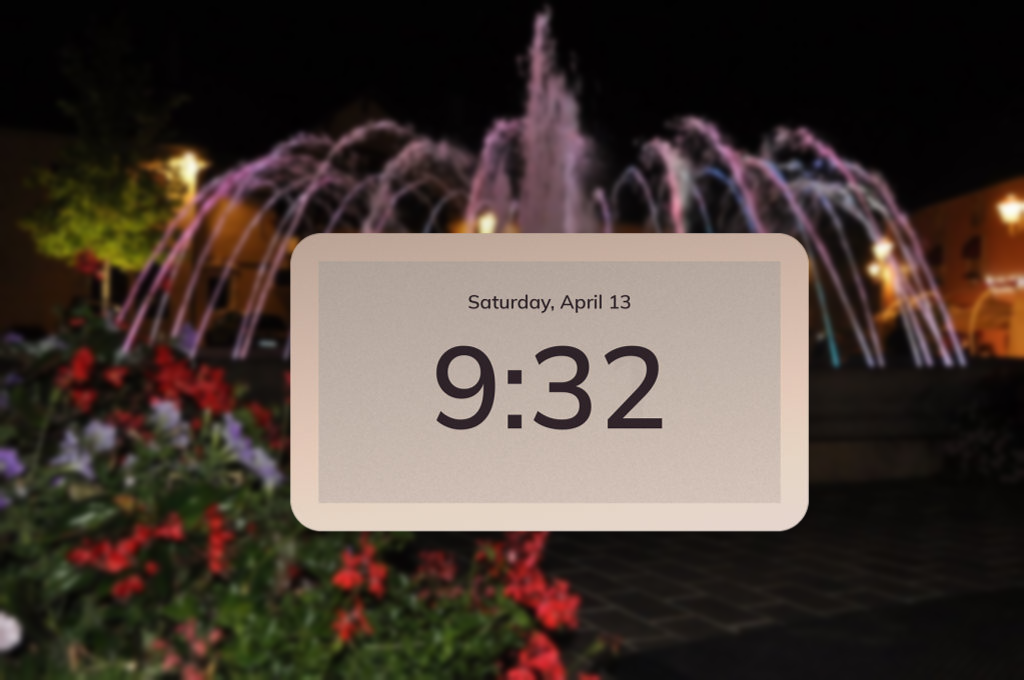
9:32
